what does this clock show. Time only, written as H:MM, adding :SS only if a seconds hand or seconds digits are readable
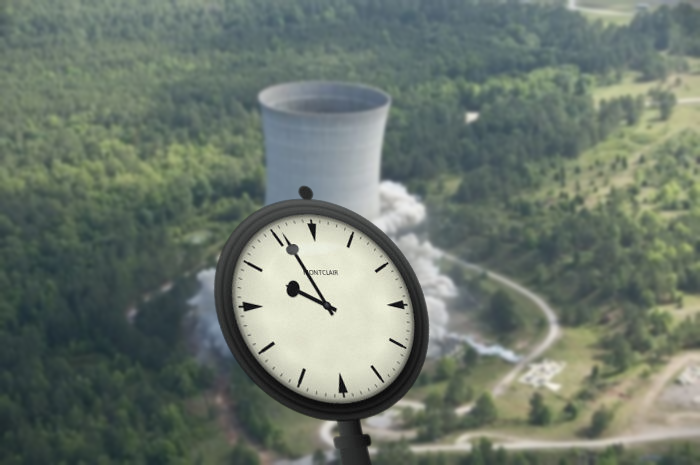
9:56
